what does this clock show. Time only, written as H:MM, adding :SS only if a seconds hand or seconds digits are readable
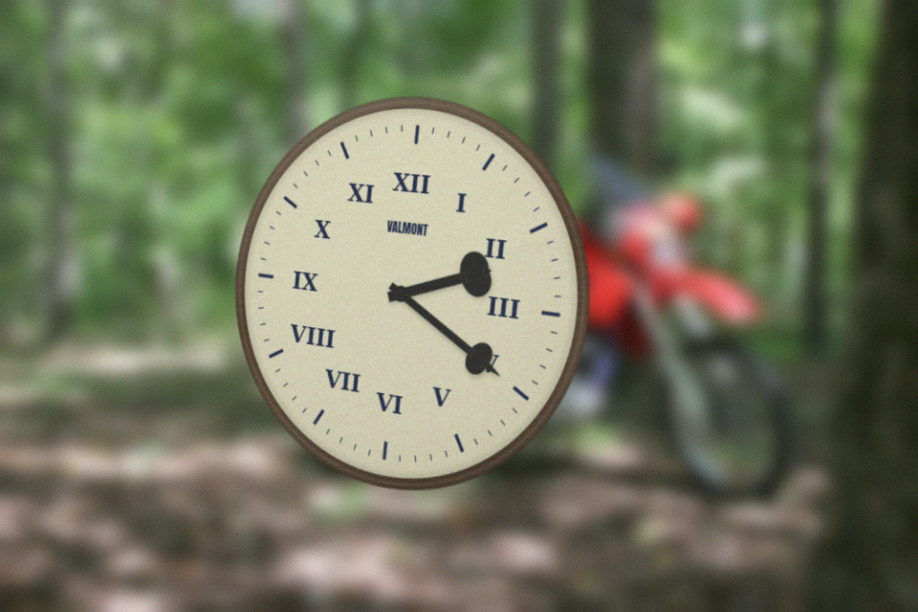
2:20
